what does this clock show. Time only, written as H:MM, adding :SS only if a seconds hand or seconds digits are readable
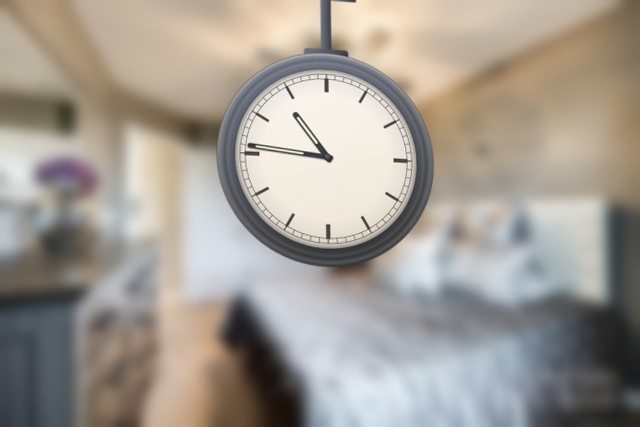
10:46
